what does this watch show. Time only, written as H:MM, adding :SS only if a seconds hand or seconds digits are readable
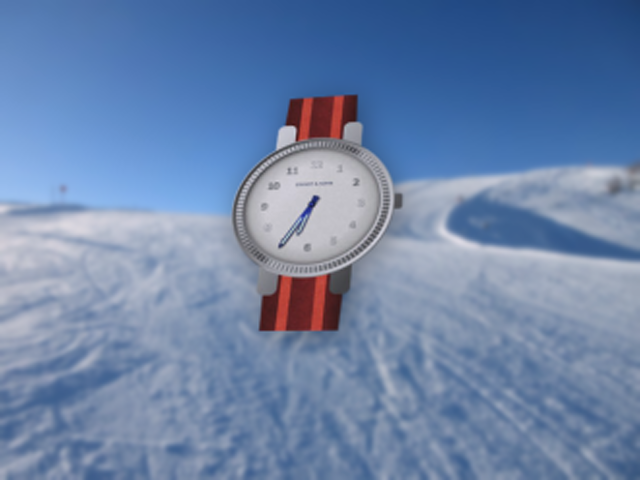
6:35
